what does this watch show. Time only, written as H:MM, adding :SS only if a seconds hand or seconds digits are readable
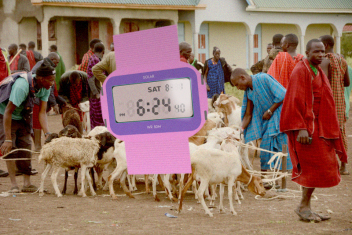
6:24:40
